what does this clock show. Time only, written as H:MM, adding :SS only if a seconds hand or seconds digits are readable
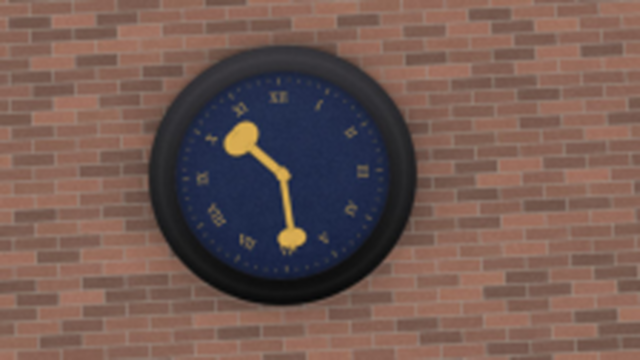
10:29
